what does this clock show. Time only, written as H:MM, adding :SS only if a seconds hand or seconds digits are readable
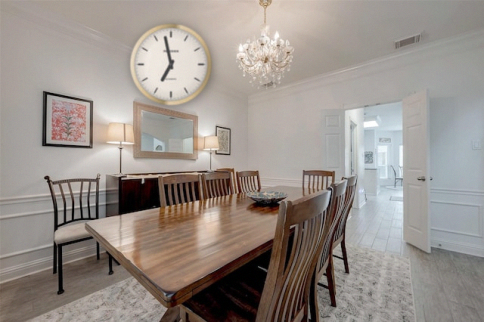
6:58
